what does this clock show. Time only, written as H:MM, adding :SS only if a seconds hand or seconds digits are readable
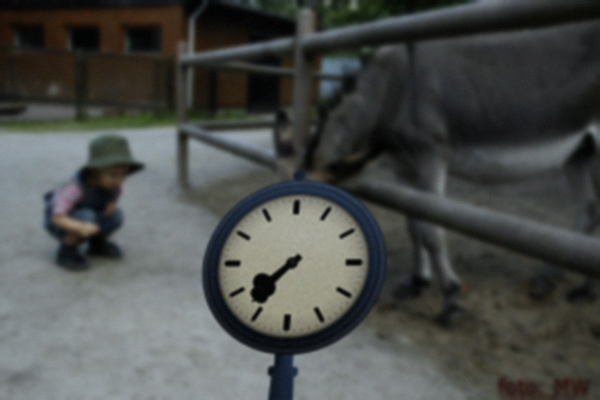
7:37
